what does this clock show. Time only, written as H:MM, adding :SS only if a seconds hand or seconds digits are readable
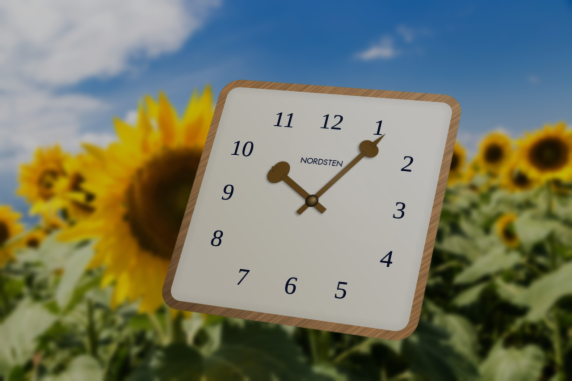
10:06
